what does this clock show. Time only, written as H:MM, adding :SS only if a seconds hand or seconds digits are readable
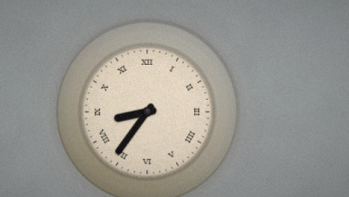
8:36
